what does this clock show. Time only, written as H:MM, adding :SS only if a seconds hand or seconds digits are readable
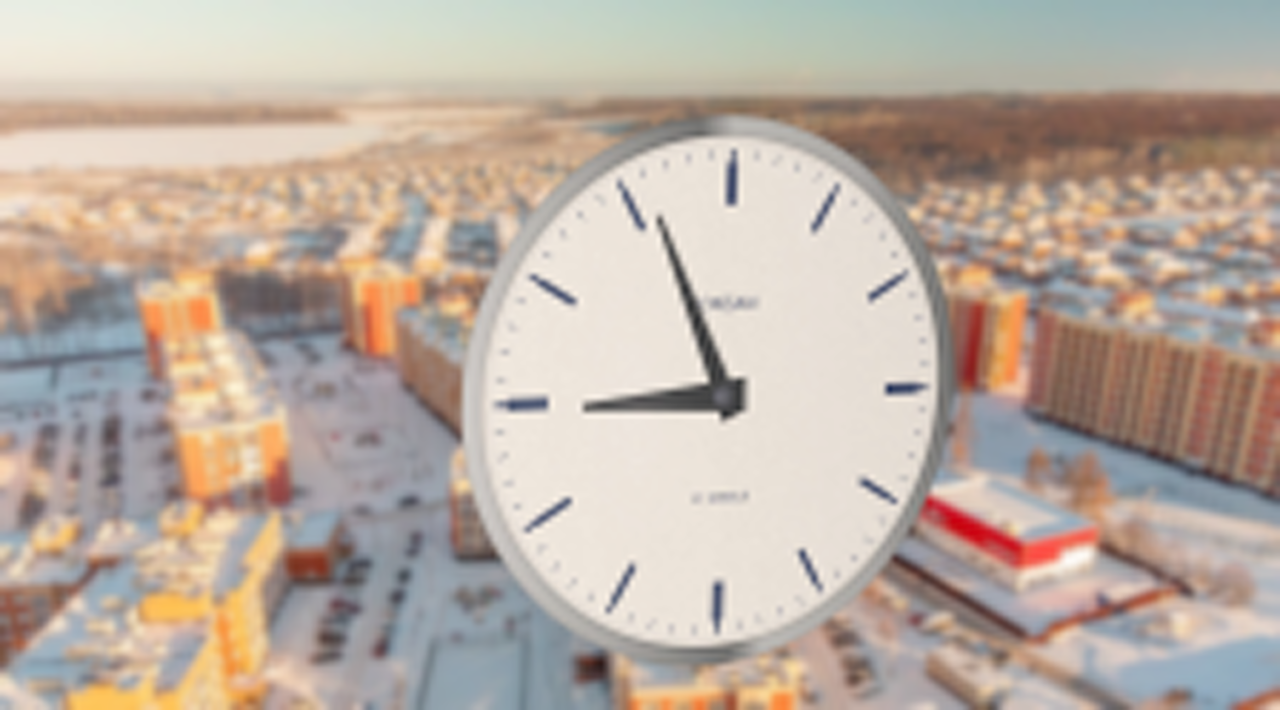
8:56
